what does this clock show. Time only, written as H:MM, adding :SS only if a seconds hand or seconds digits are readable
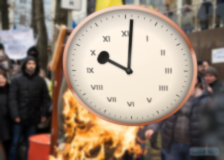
10:01
